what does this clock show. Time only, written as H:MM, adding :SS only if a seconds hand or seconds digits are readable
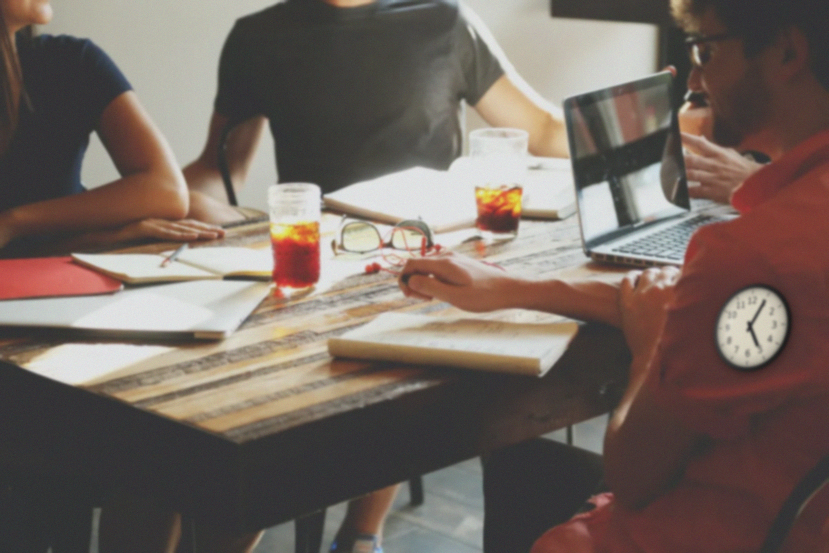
5:05
